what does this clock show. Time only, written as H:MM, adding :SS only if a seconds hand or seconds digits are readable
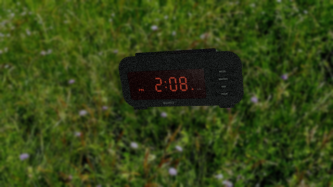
2:08
